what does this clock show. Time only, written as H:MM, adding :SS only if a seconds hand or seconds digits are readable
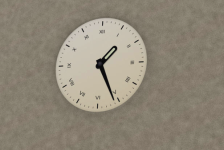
1:26
